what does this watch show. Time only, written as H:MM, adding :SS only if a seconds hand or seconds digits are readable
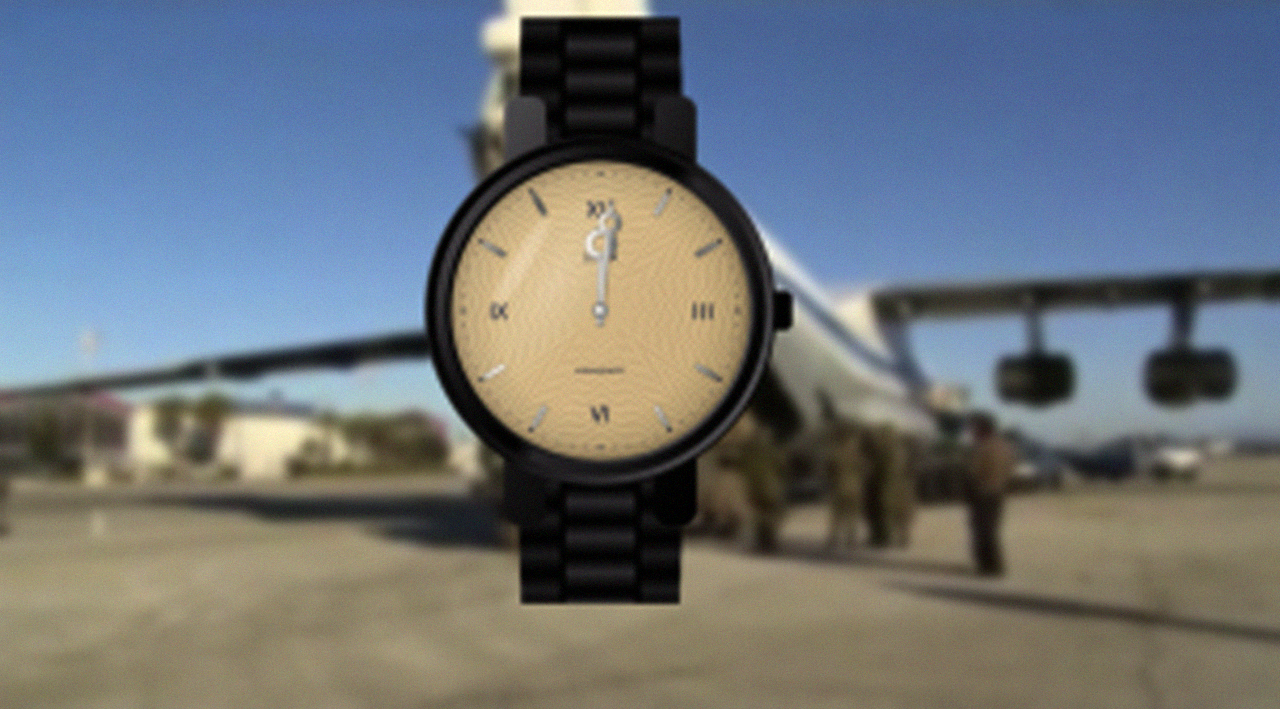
12:01
